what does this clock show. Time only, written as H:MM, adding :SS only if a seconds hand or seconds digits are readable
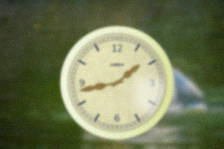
1:43
